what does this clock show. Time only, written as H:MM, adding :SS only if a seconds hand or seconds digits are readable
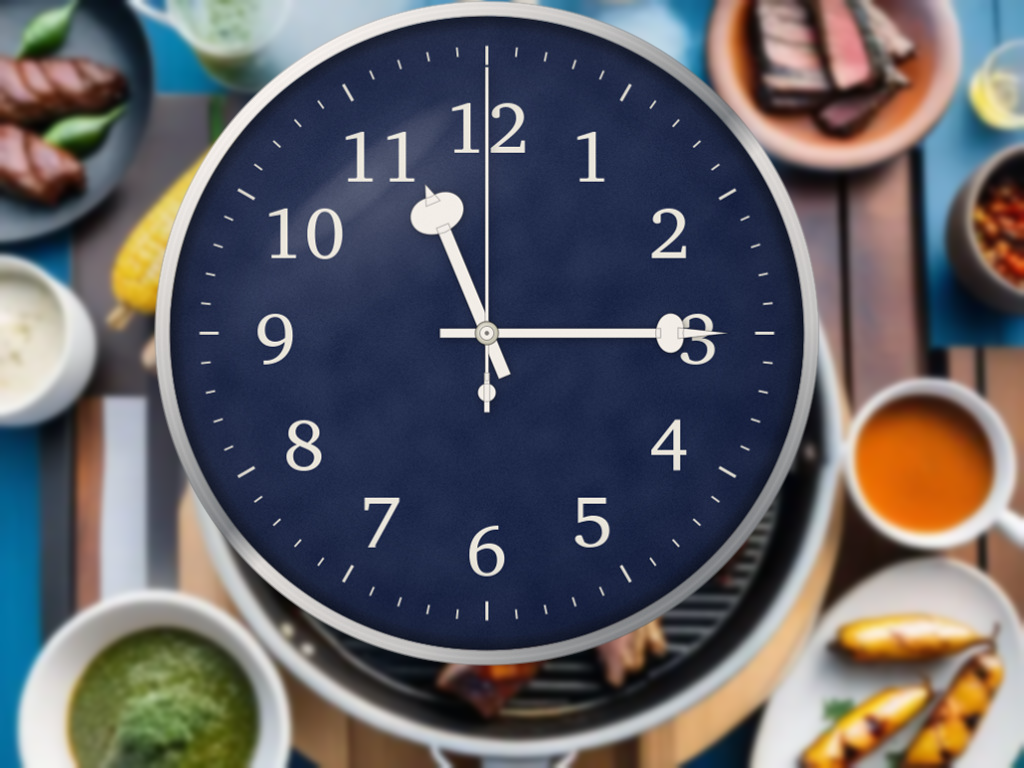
11:15:00
